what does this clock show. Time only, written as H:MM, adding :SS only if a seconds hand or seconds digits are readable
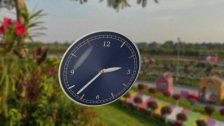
2:37
